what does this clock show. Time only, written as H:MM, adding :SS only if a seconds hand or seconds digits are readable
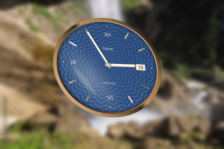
2:55
